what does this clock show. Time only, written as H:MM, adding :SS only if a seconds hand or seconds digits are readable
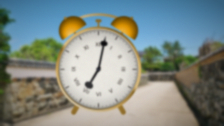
7:02
